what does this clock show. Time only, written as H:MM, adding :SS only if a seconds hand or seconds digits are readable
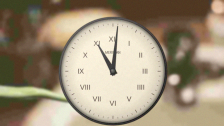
11:01
